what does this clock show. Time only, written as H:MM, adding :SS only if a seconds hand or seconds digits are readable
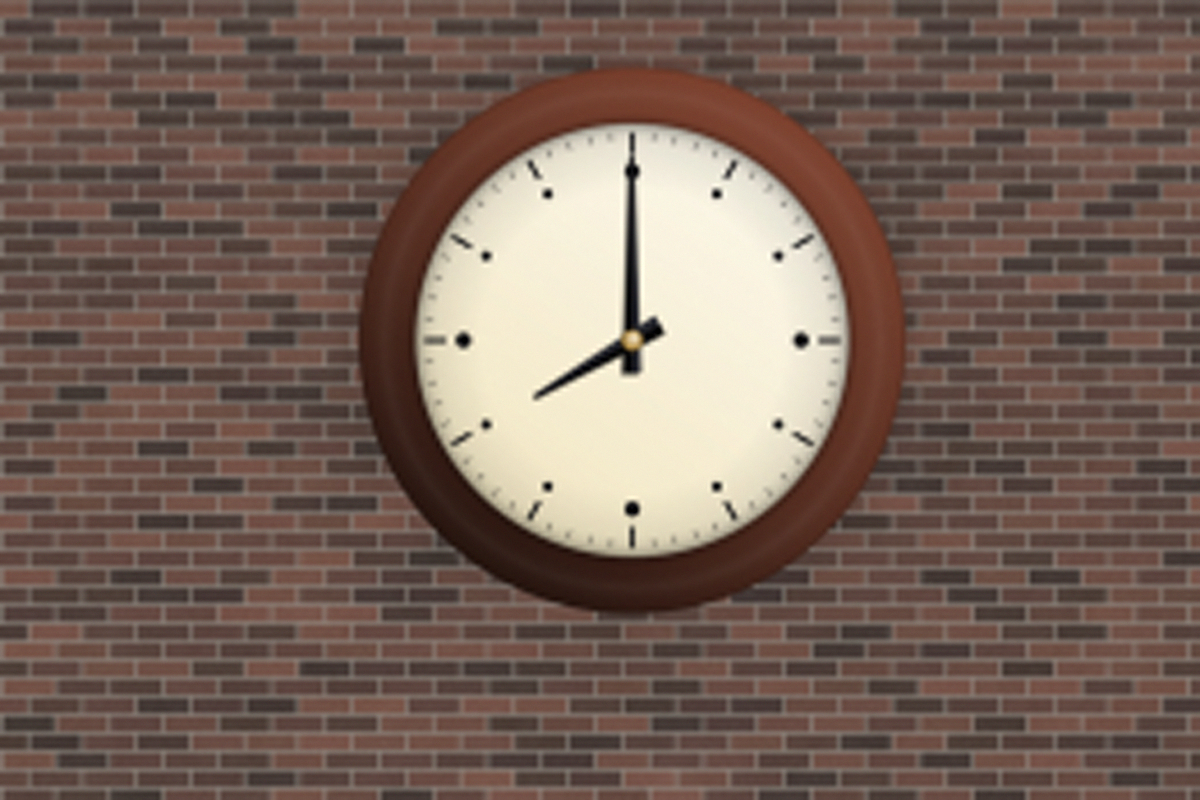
8:00
